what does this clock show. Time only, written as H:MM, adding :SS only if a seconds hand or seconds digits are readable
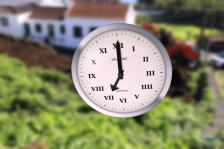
7:00
